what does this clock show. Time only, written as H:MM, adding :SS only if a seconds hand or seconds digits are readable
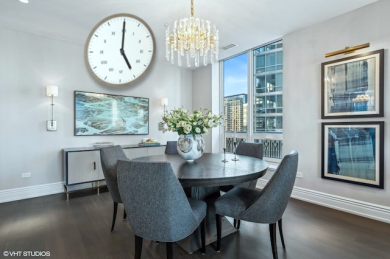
5:00
